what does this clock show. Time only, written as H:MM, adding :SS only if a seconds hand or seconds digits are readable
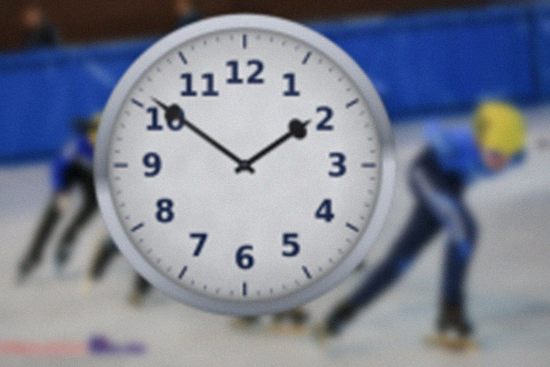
1:51
